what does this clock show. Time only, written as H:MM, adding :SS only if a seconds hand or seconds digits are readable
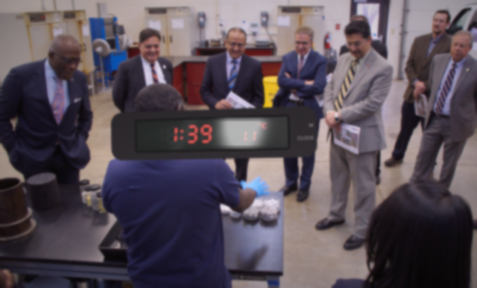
1:39
